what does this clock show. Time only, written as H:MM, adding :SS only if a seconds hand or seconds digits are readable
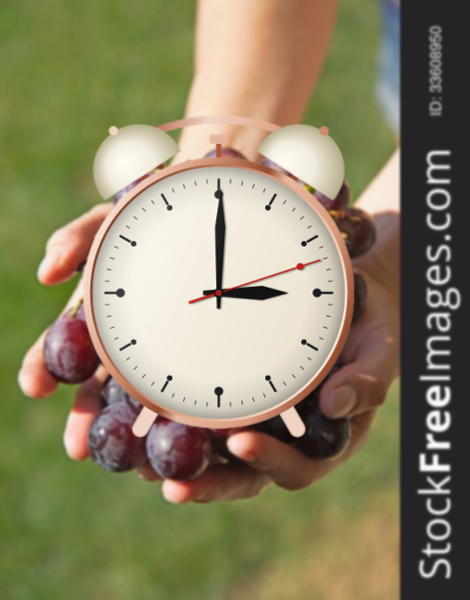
3:00:12
